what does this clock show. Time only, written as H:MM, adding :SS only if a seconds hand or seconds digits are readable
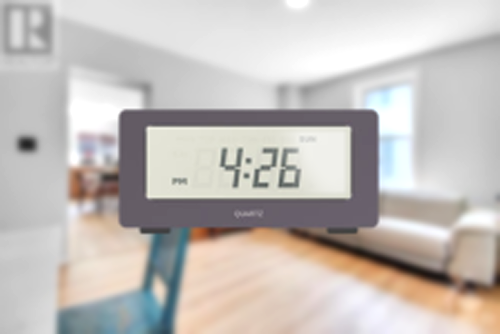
4:26
